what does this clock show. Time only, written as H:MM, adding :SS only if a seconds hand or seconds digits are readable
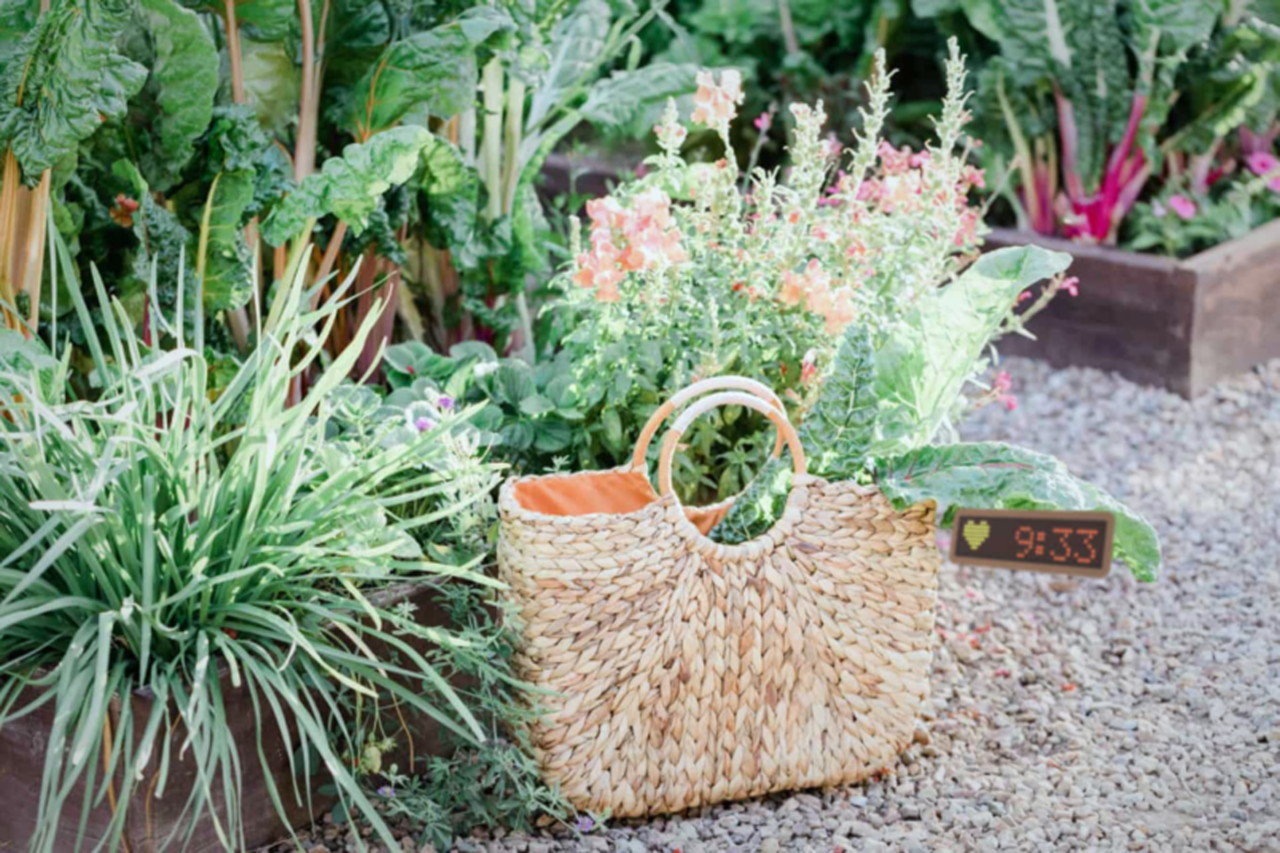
9:33
